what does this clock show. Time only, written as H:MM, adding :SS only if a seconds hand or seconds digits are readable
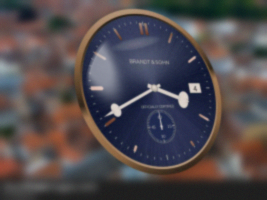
3:41
